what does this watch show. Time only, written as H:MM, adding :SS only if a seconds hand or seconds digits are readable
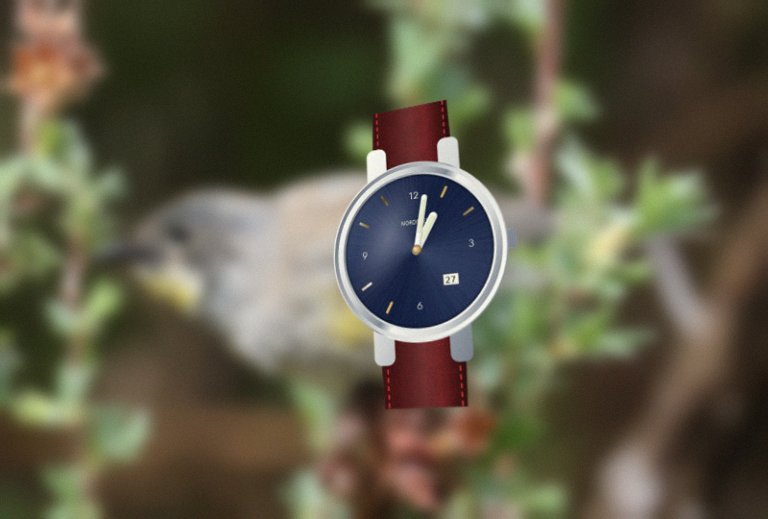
1:02
